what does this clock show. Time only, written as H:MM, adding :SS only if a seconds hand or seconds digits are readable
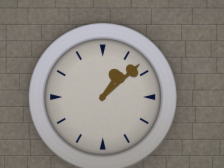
1:08
